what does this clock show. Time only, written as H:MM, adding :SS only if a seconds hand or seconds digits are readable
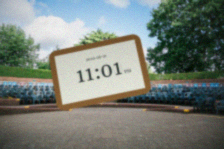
11:01
